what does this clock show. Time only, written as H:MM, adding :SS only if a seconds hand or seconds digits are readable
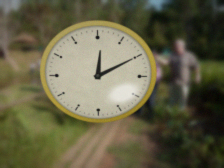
12:10
